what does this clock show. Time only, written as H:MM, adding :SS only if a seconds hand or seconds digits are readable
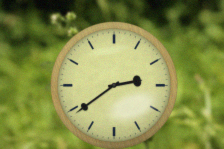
2:39
